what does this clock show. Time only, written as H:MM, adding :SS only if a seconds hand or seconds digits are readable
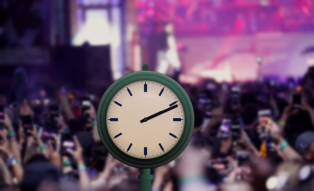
2:11
